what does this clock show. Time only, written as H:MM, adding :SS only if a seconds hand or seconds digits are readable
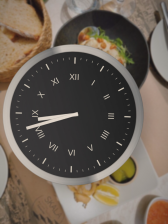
8:42
